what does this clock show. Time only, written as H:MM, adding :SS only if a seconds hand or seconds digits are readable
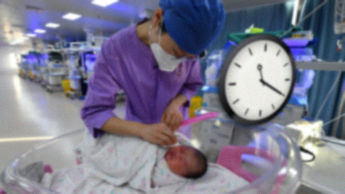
11:20
